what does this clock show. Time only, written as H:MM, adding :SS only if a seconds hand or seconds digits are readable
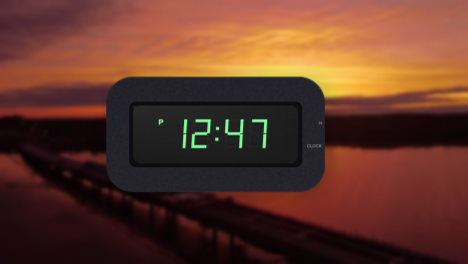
12:47
